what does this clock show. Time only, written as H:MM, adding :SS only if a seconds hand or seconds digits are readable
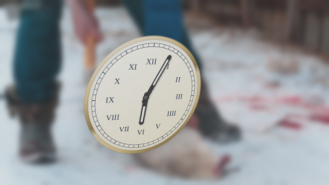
6:04
